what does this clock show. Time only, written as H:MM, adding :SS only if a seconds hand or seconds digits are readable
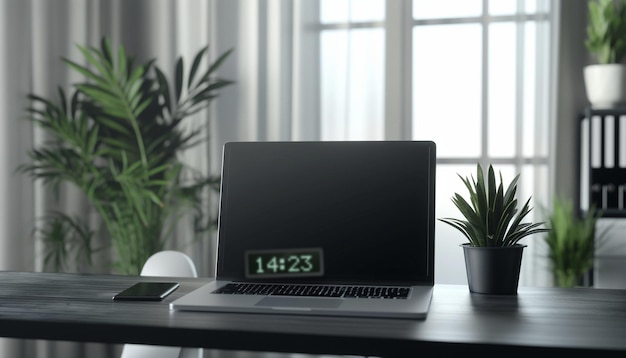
14:23
